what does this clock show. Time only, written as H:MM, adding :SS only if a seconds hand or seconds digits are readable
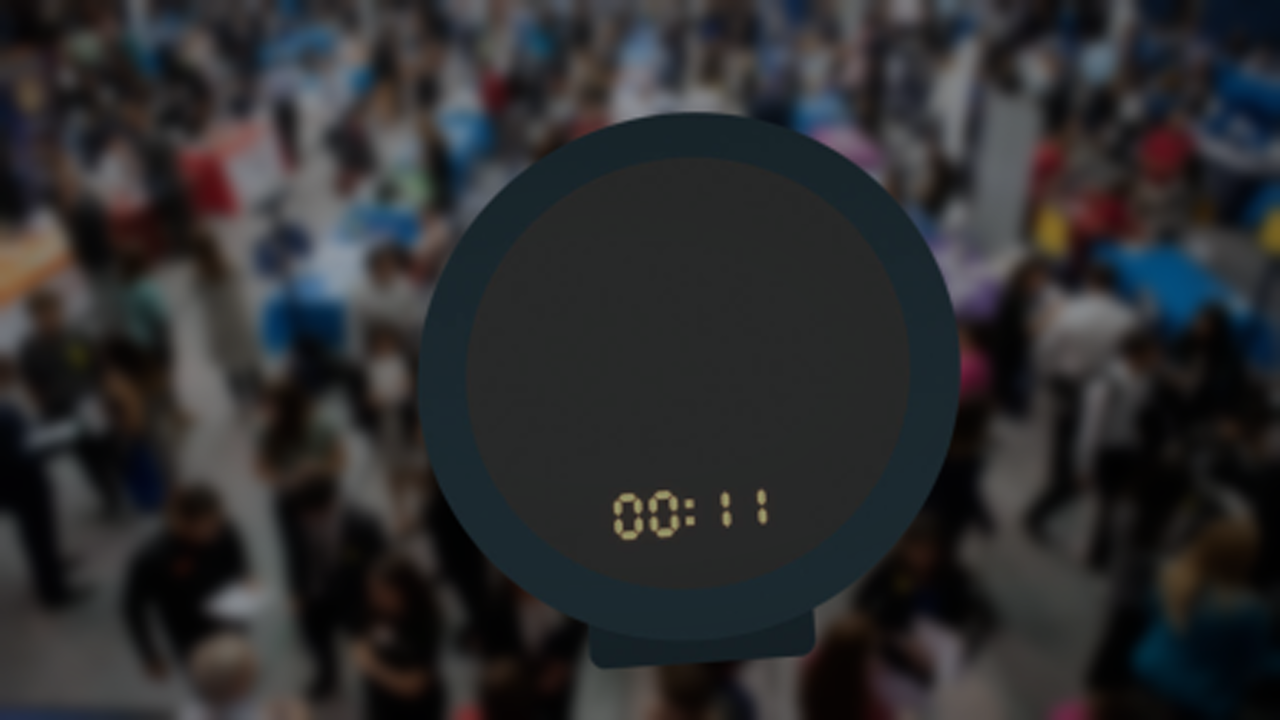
0:11
